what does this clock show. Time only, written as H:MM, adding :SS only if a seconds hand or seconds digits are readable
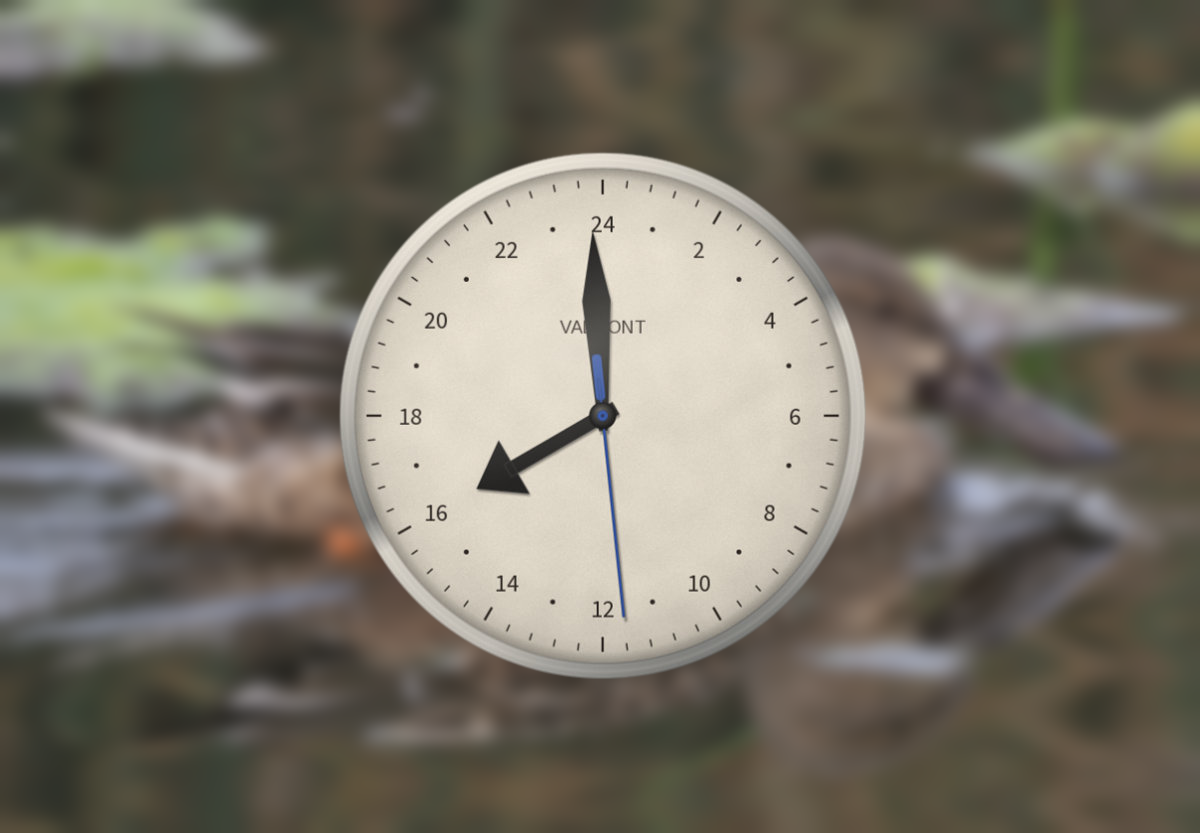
15:59:29
